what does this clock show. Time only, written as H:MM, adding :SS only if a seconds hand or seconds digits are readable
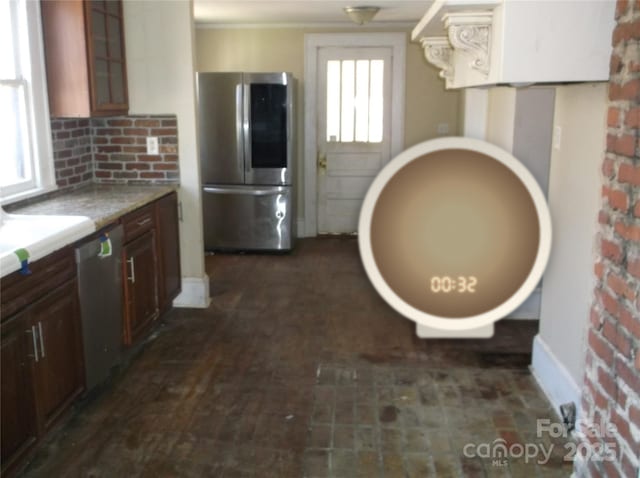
0:32
